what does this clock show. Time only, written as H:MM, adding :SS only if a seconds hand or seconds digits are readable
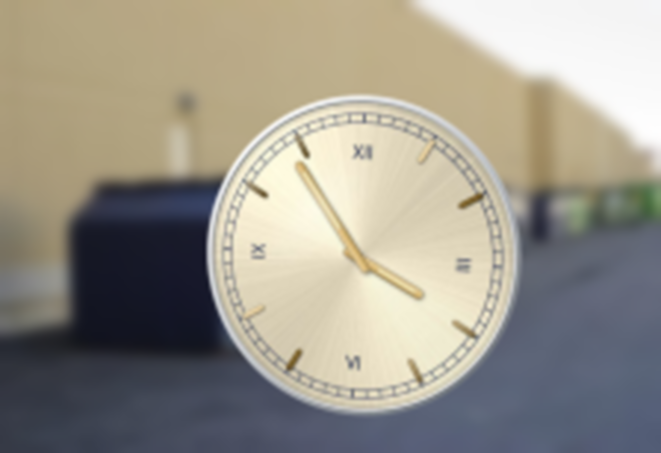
3:54
